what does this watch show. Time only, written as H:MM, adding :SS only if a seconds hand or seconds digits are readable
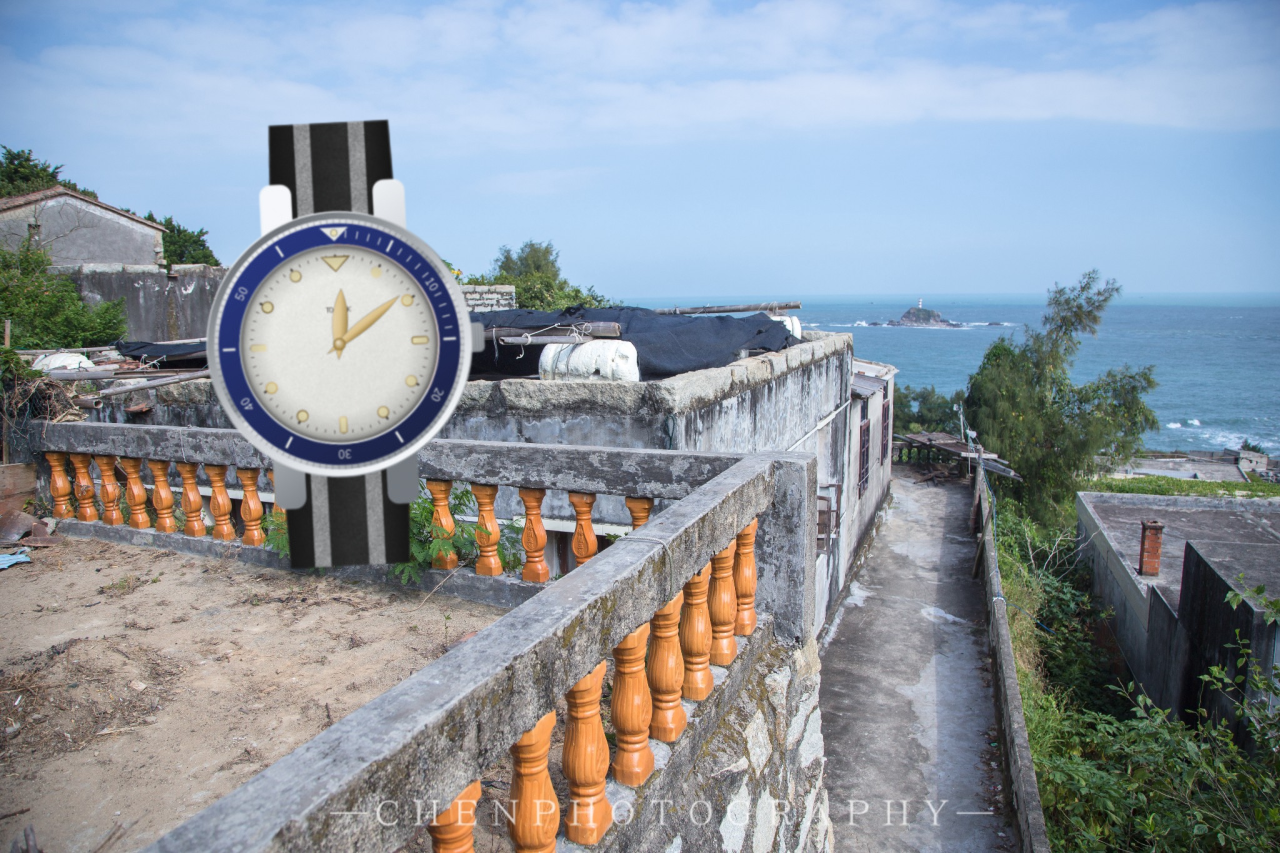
12:09
